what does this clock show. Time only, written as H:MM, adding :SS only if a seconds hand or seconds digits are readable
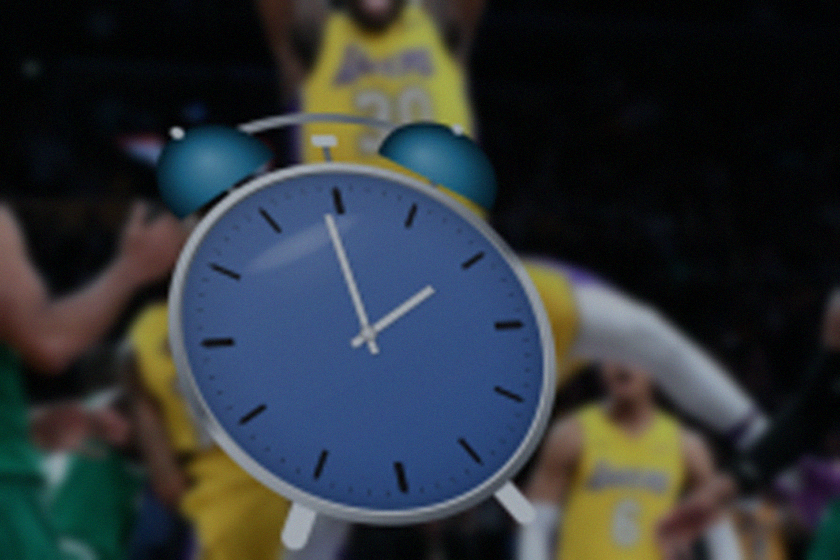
1:59
